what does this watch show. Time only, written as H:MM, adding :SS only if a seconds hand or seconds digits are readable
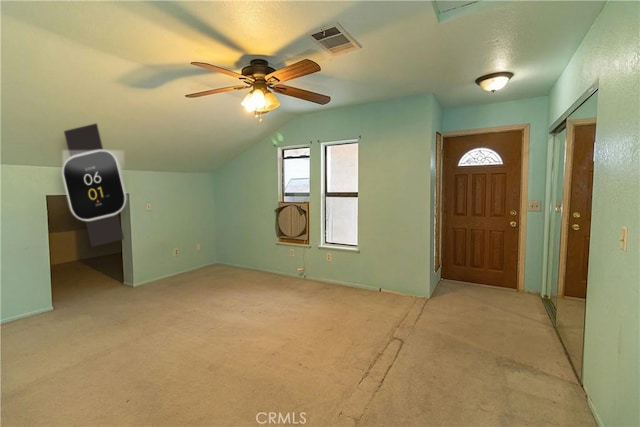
6:01
